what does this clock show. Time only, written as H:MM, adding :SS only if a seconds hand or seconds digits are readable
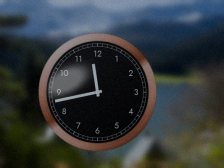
11:43
